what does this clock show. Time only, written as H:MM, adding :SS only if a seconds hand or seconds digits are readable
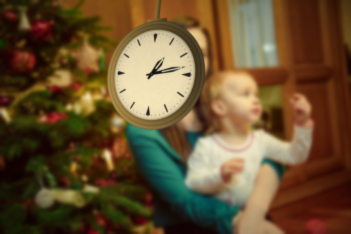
1:13
